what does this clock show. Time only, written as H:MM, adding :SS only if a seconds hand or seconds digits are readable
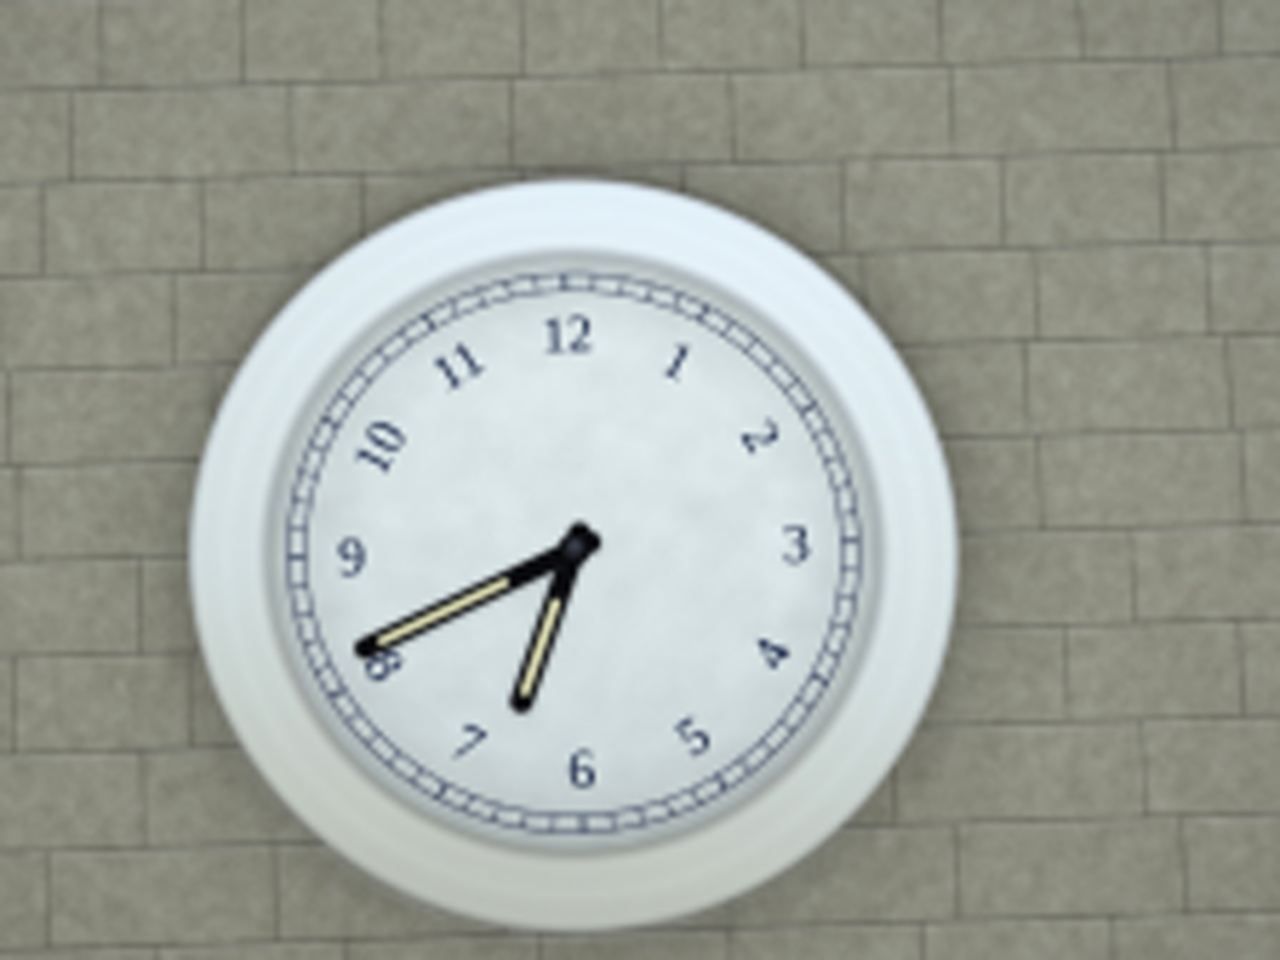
6:41
